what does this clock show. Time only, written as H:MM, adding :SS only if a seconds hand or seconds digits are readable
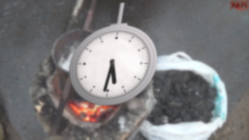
5:31
